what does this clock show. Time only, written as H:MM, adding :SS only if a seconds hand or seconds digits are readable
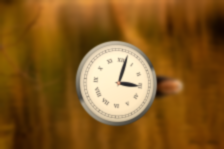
3:02
